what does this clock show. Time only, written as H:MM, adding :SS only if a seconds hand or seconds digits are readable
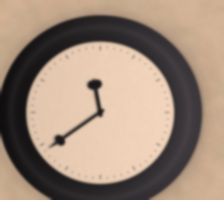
11:39
